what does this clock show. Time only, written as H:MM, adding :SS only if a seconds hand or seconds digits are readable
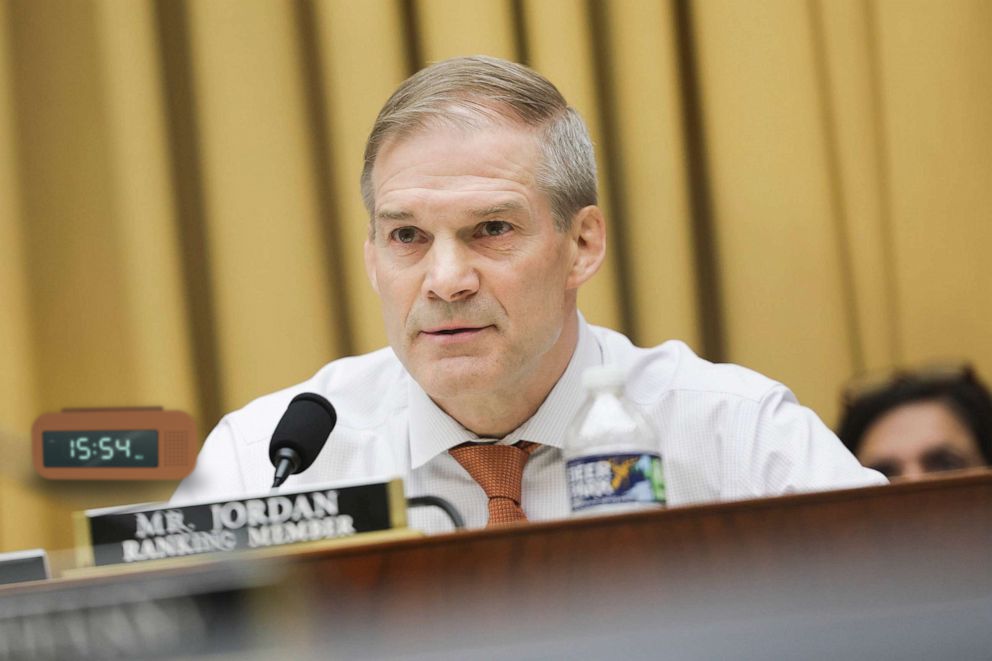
15:54
